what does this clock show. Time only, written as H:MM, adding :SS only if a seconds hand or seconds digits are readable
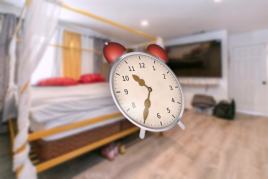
10:35
